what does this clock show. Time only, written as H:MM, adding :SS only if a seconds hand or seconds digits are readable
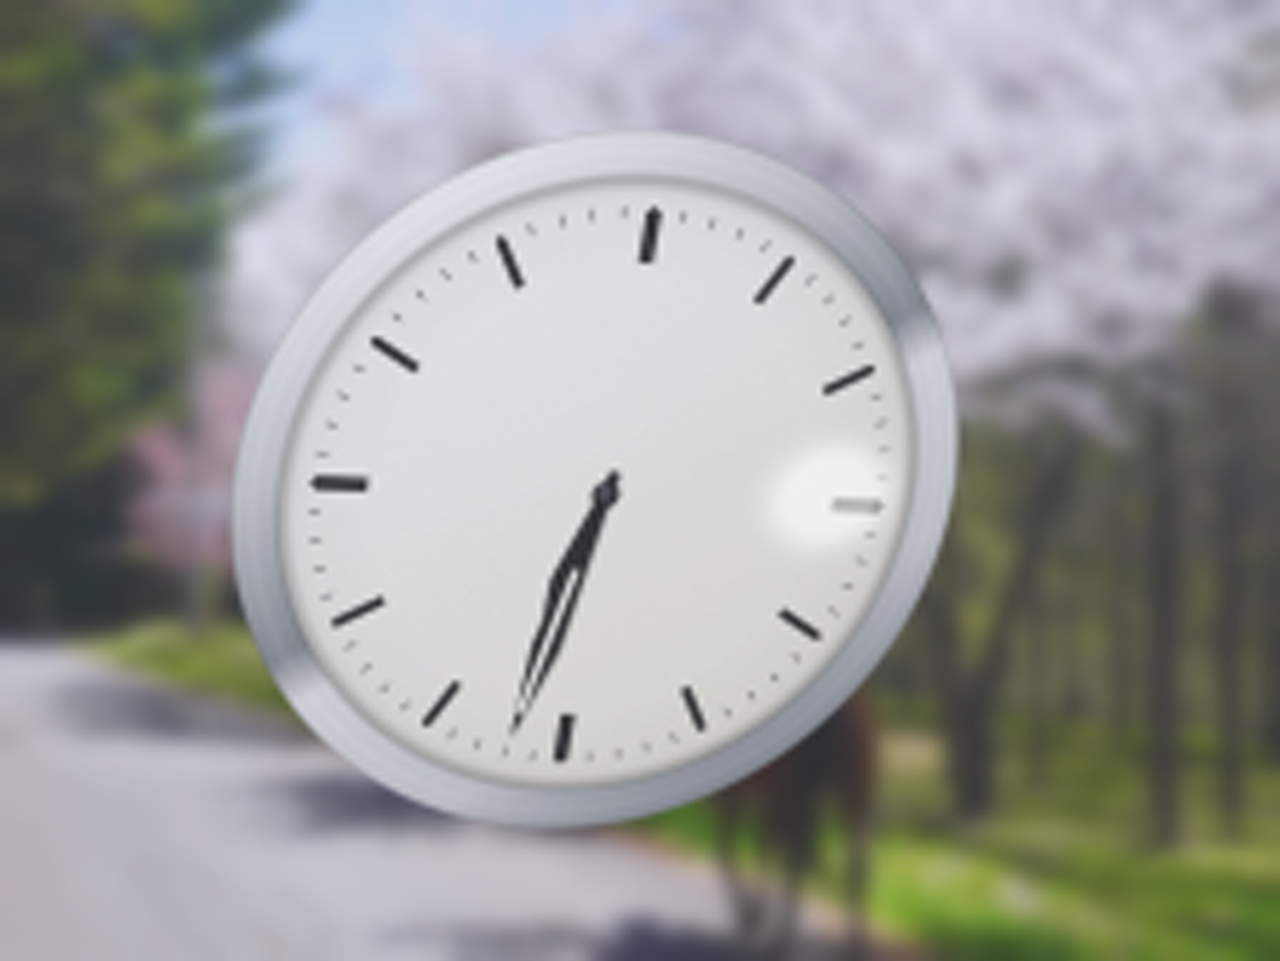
6:32
